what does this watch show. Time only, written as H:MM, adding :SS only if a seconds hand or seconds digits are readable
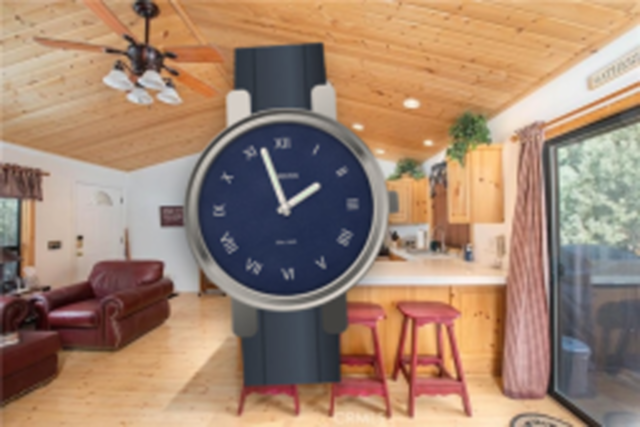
1:57
